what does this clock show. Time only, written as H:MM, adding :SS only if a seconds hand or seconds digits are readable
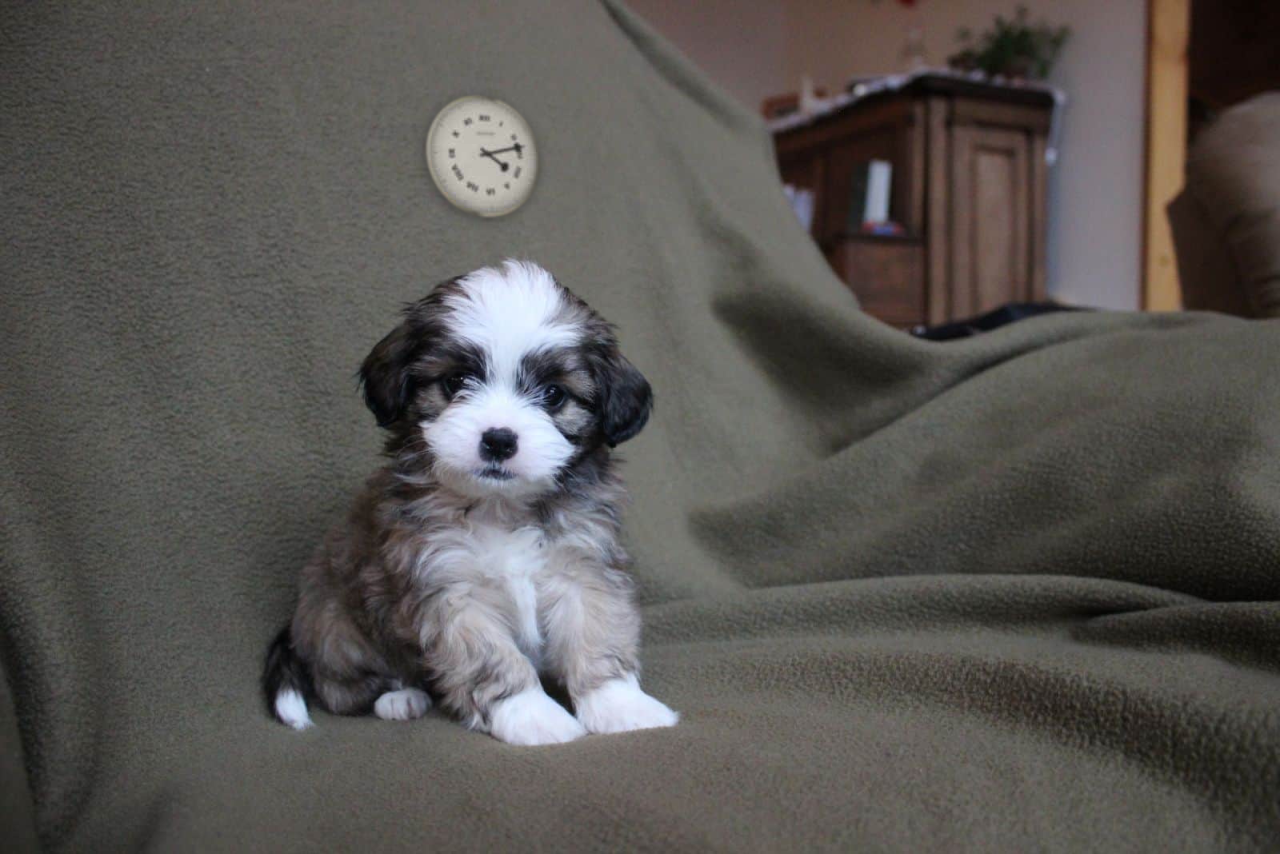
4:13
